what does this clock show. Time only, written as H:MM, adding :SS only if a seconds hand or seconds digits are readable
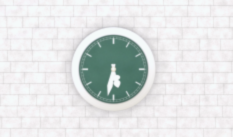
5:32
